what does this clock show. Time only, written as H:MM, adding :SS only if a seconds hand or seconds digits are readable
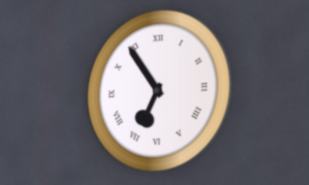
6:54
